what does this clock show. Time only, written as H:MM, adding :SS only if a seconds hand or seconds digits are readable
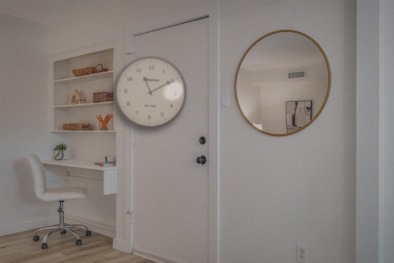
11:10
